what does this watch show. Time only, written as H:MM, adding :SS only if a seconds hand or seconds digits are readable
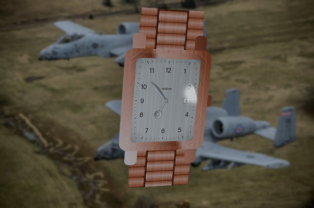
6:53
